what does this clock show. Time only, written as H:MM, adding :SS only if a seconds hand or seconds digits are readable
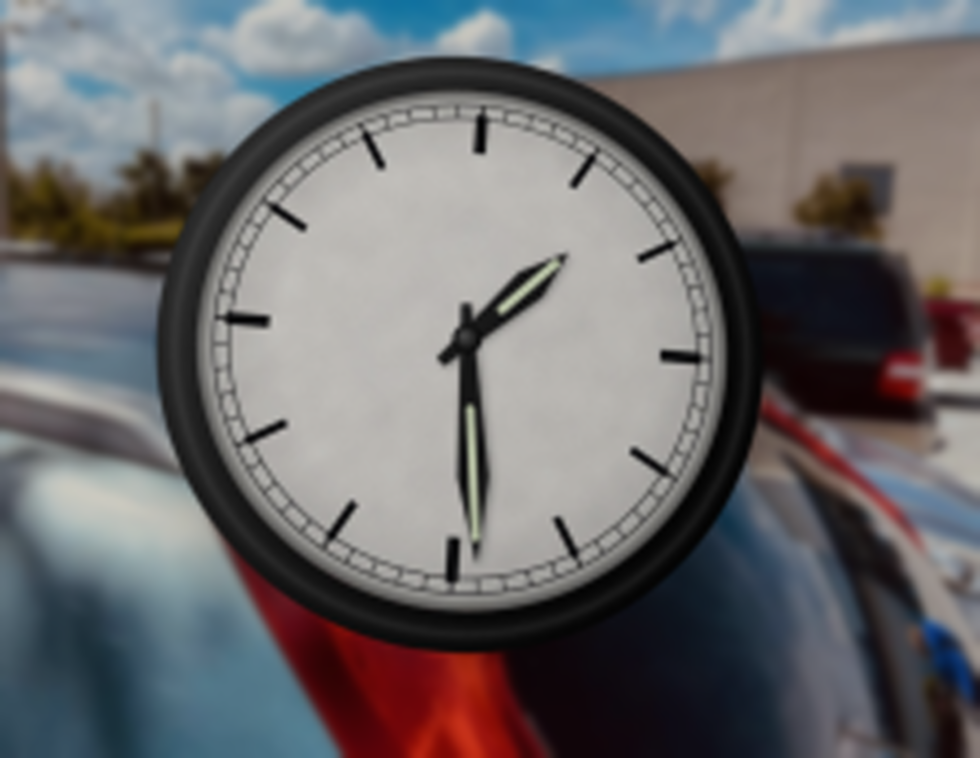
1:29
